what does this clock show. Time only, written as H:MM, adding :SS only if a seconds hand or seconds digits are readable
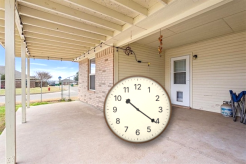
10:21
